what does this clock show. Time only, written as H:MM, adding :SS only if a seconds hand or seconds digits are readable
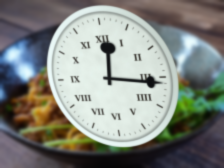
12:16
